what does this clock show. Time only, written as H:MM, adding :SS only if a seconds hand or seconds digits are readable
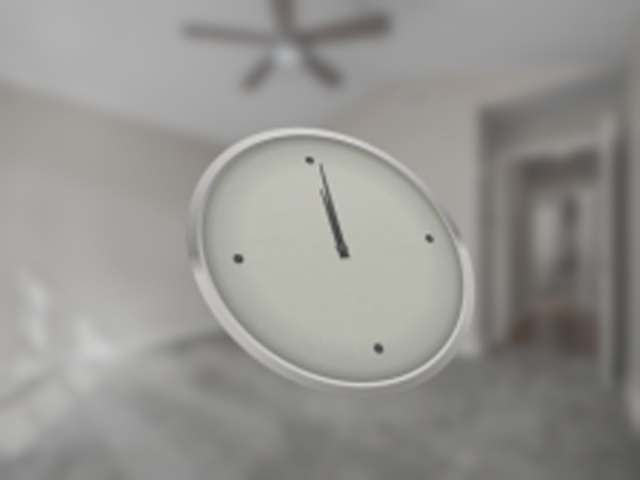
12:01
